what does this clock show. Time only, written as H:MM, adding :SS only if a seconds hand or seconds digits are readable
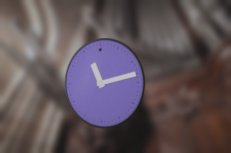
11:13
